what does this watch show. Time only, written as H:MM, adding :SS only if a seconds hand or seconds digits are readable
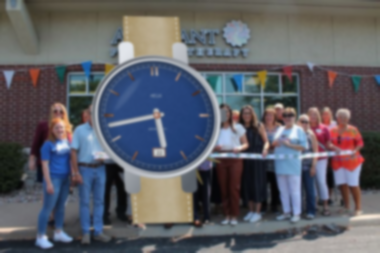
5:43
